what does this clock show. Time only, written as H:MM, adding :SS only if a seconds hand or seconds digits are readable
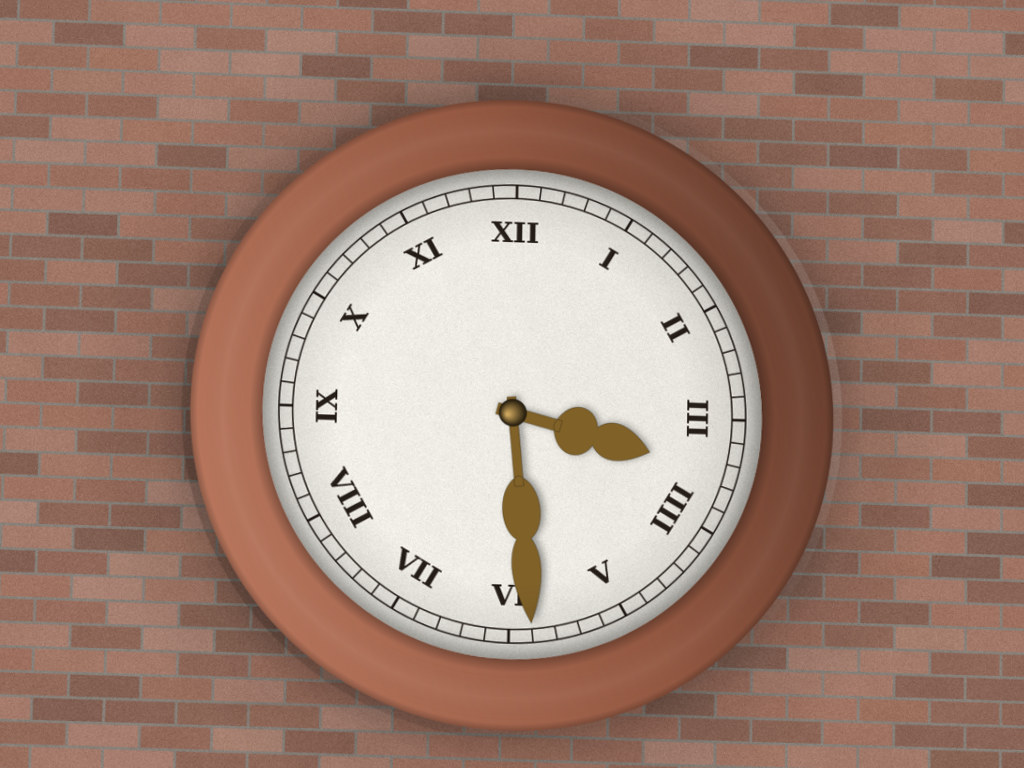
3:29
